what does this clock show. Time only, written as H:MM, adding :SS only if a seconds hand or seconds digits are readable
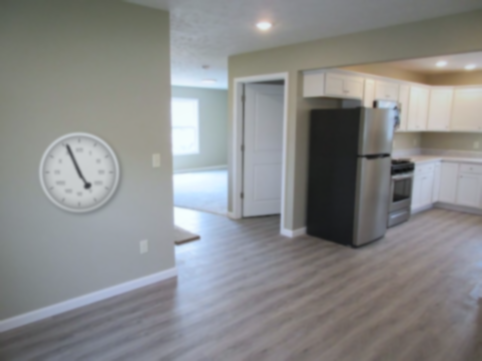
4:56
